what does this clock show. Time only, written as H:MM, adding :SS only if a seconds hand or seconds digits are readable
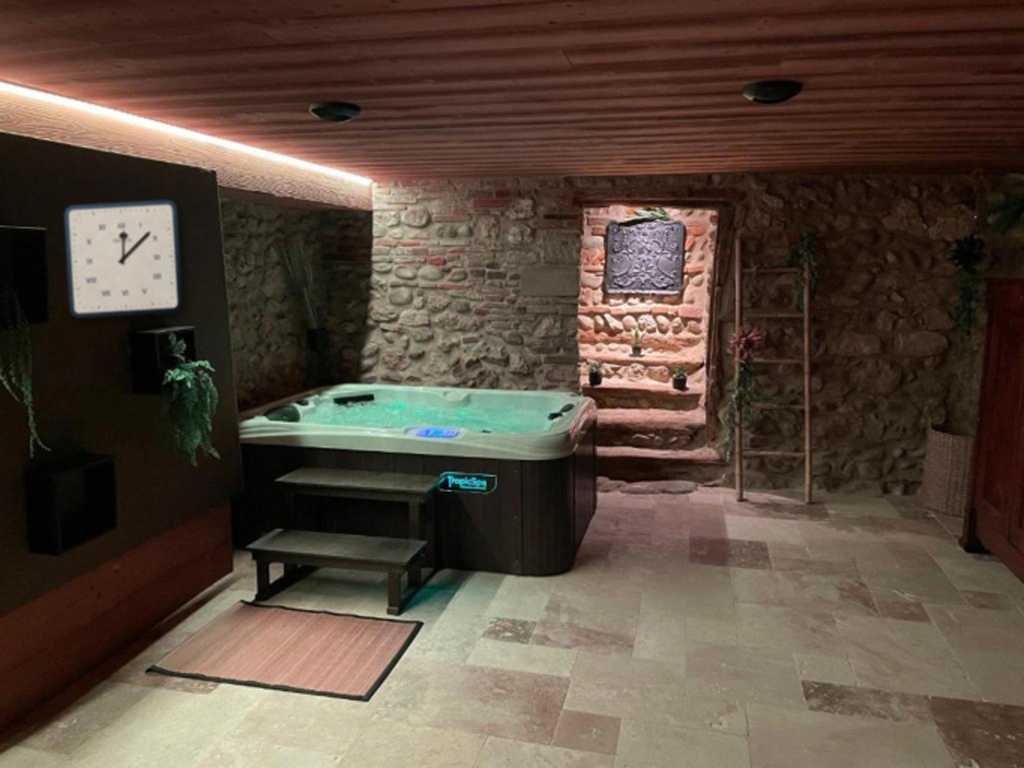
12:08
